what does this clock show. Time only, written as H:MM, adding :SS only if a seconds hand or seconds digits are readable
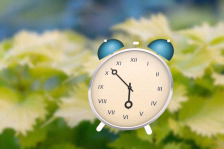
5:52
